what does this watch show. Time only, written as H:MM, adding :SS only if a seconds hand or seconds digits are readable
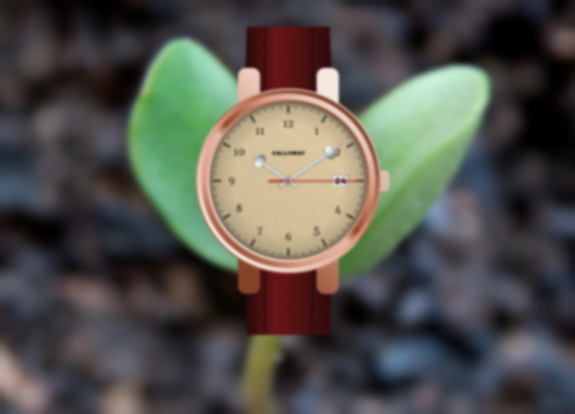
10:09:15
